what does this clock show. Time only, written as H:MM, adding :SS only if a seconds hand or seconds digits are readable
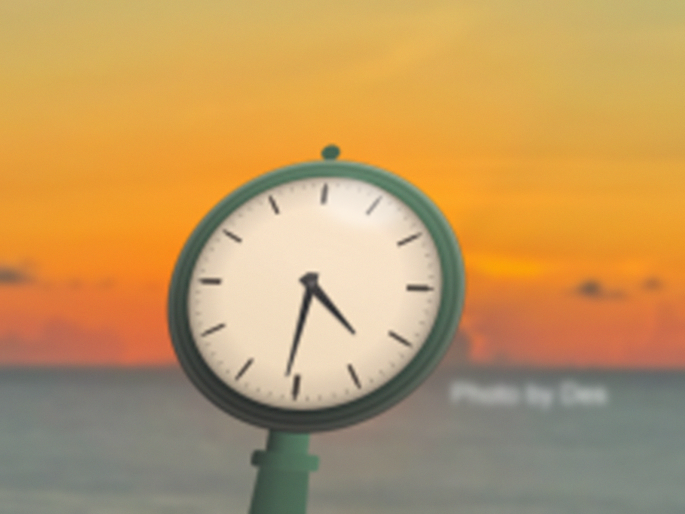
4:31
